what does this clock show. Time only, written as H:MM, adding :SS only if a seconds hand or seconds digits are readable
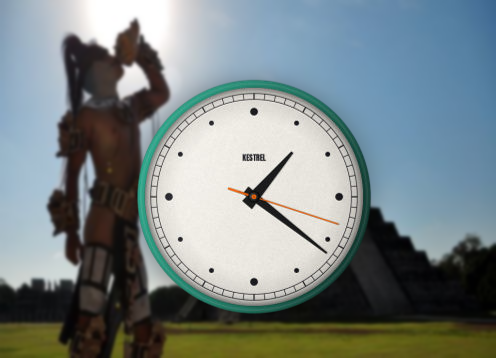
1:21:18
